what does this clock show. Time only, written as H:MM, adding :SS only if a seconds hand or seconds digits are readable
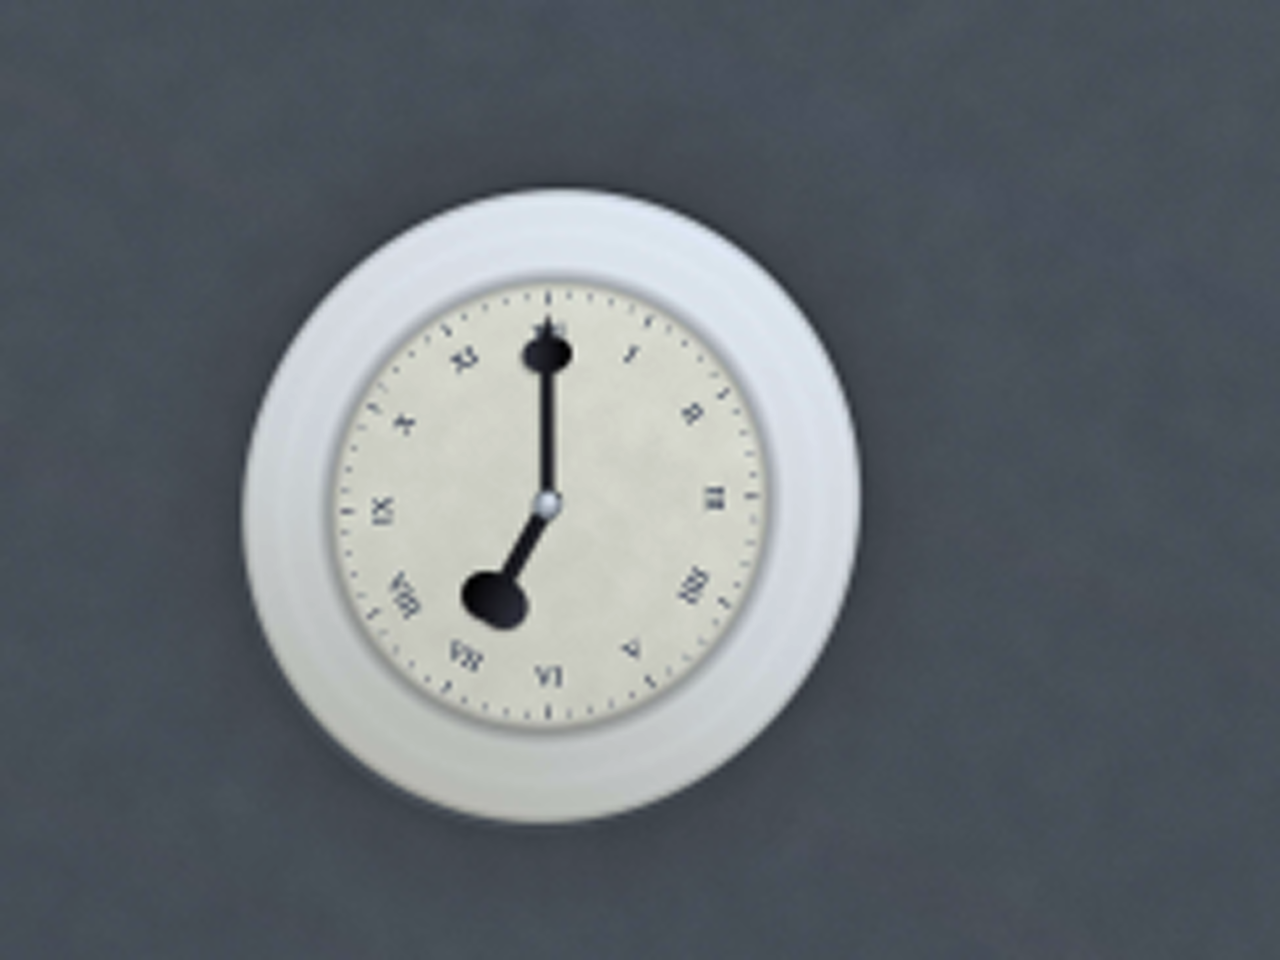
7:00
